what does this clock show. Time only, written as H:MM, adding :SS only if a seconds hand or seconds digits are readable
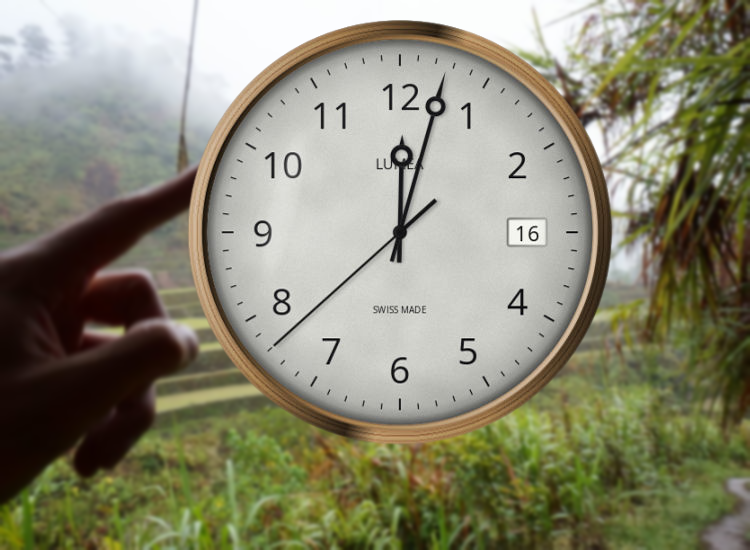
12:02:38
